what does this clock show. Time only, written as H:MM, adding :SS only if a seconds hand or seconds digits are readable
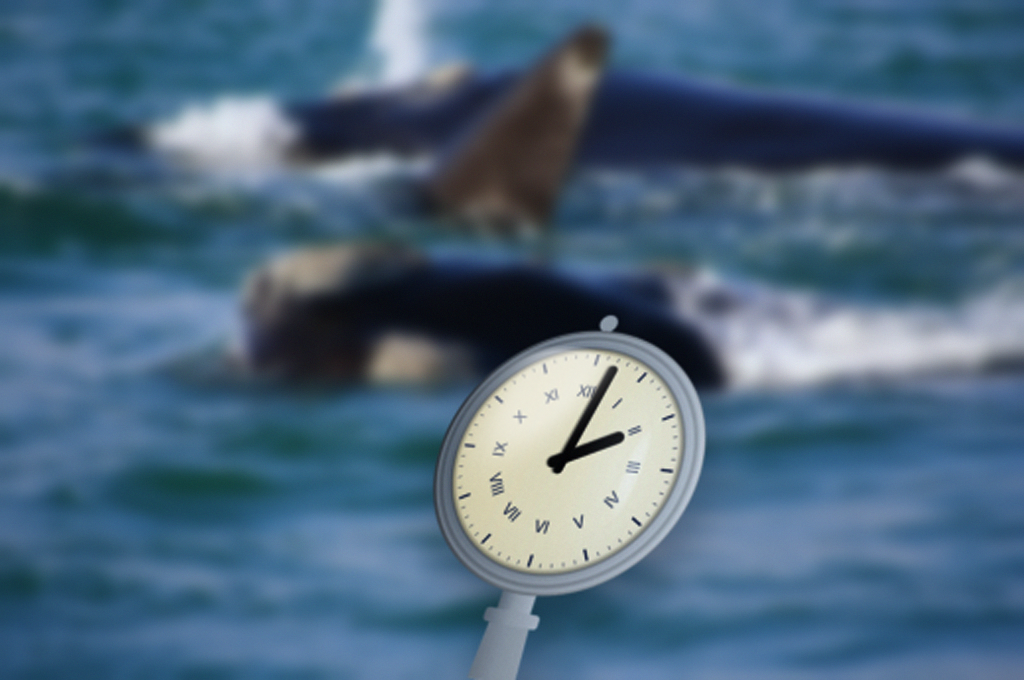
2:02
